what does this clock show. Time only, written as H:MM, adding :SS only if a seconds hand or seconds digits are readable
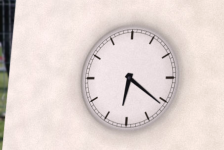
6:21
